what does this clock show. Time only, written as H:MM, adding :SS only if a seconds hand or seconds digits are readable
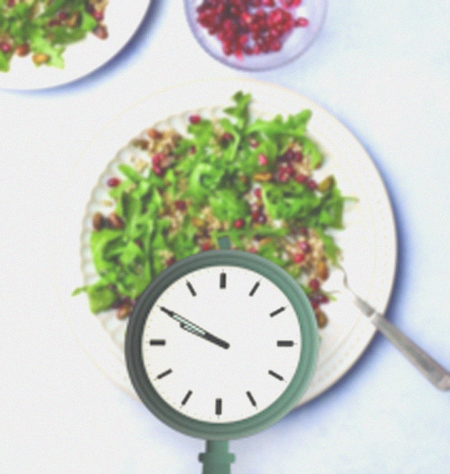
9:50
